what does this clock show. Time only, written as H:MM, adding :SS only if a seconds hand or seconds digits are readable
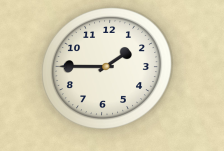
1:45
